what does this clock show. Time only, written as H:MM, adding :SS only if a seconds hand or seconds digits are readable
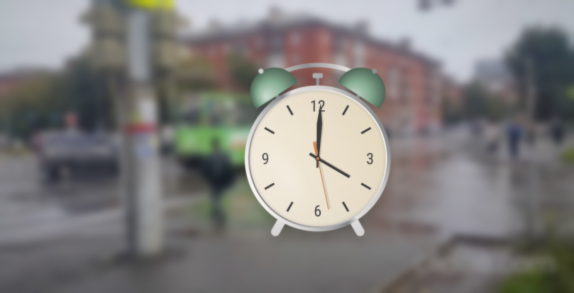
4:00:28
